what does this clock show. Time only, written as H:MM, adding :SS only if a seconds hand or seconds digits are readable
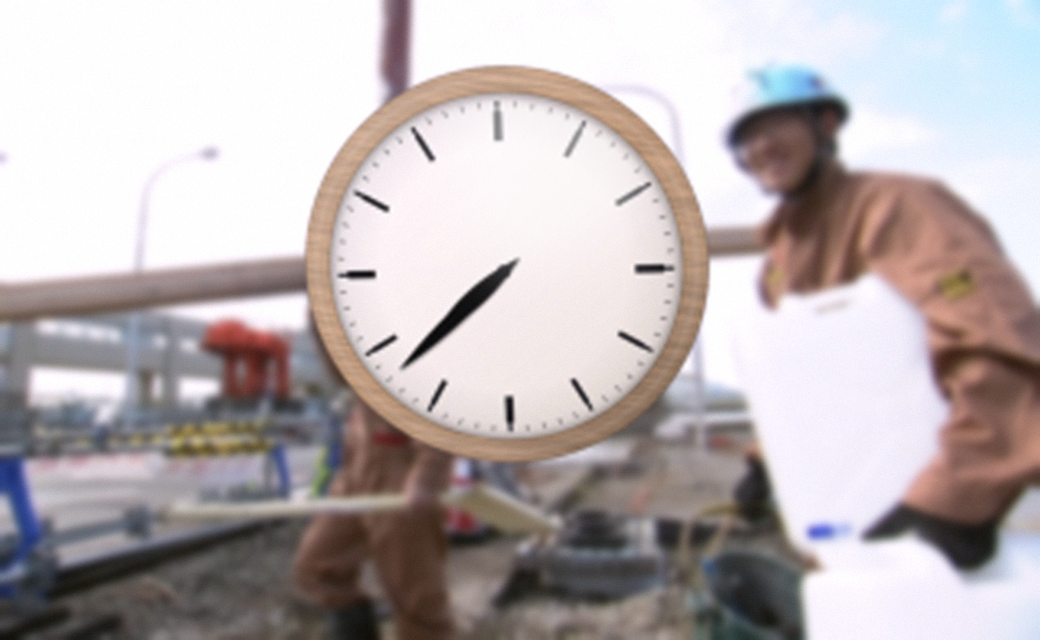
7:38
